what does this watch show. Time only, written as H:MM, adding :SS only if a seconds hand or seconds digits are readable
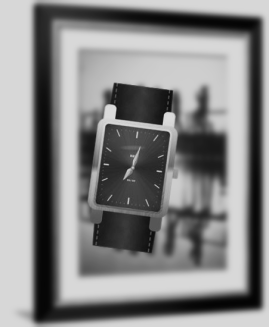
7:02
